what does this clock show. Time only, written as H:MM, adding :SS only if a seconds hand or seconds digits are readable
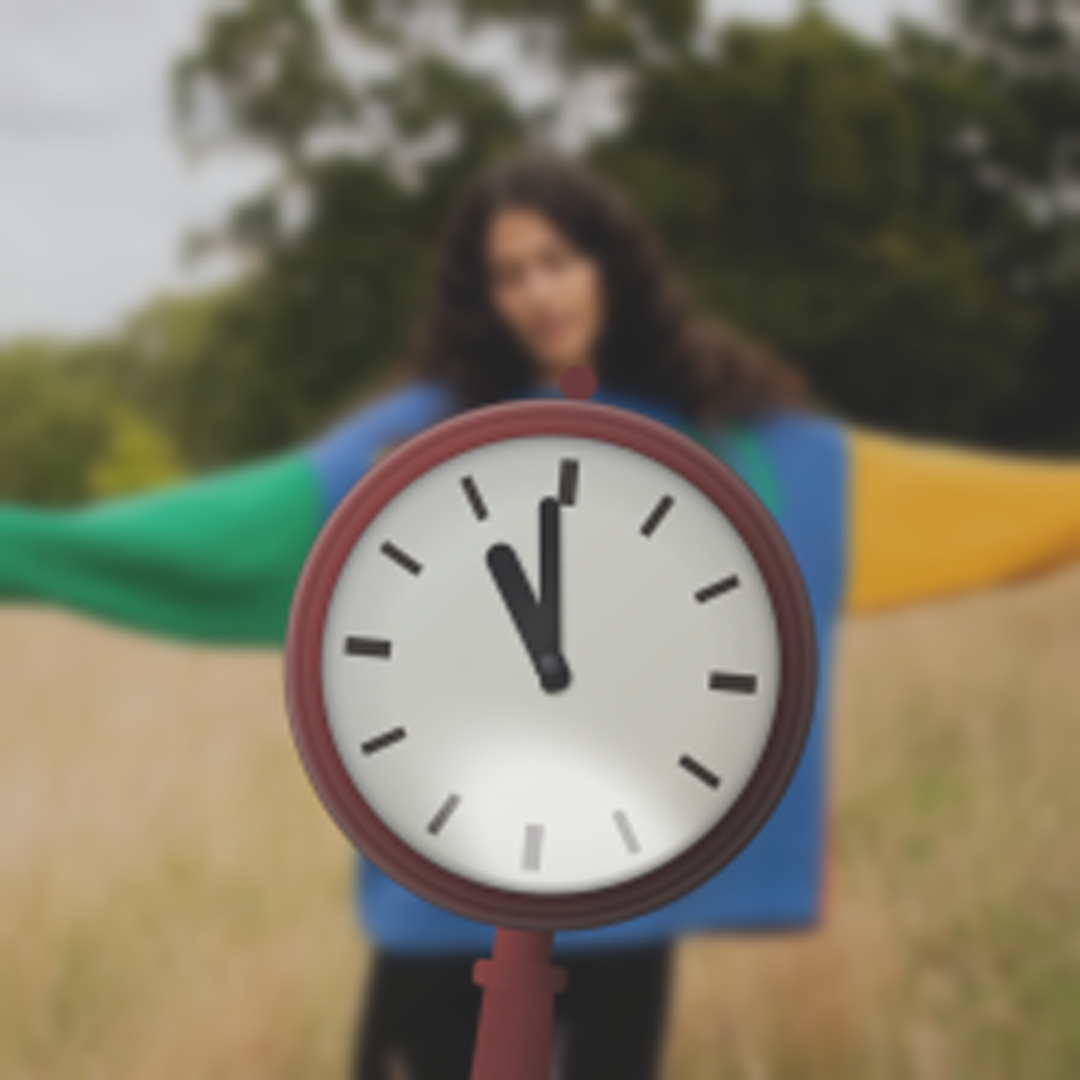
10:59
